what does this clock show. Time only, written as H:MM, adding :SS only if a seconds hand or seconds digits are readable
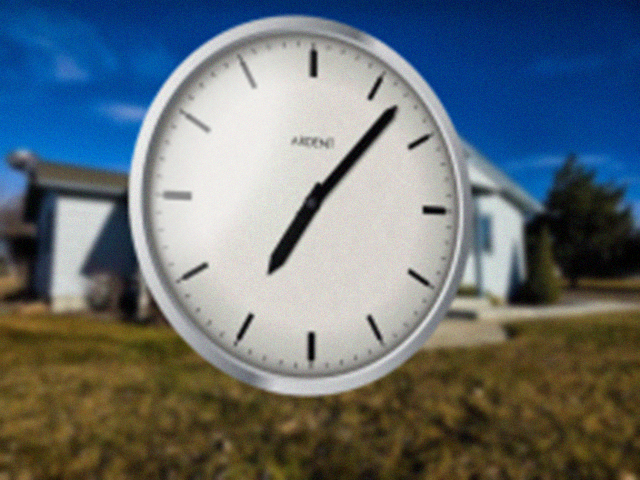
7:07
